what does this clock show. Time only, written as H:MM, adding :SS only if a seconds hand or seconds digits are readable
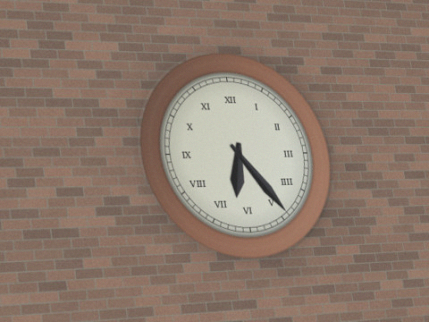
6:24
